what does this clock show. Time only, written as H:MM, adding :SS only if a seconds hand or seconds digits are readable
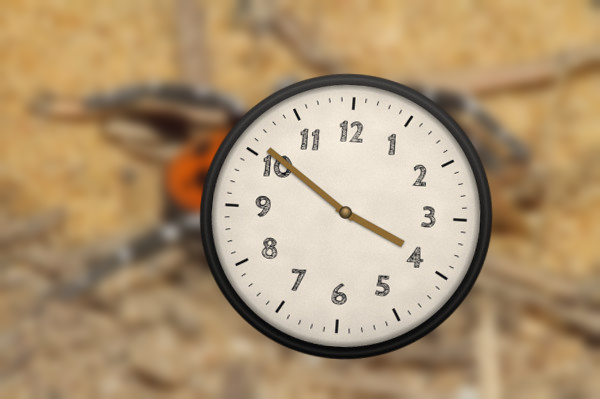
3:51
